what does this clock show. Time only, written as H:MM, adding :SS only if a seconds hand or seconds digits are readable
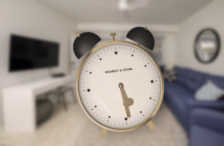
5:29
